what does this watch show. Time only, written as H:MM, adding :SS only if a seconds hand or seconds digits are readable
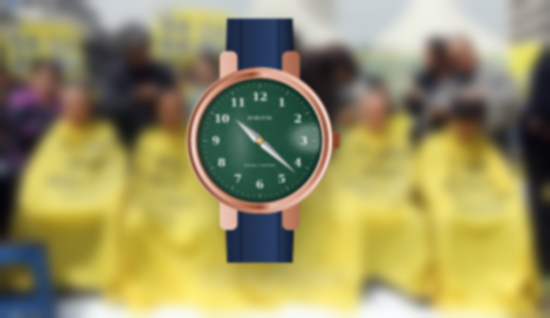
10:22
